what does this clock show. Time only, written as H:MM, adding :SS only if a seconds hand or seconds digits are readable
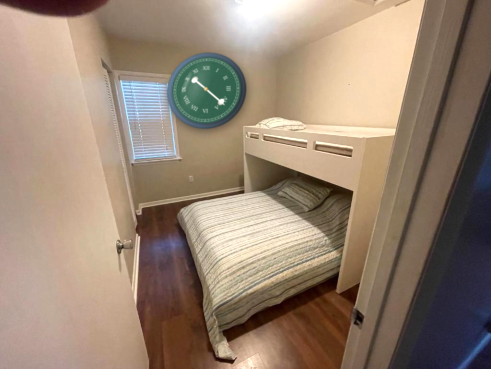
10:22
